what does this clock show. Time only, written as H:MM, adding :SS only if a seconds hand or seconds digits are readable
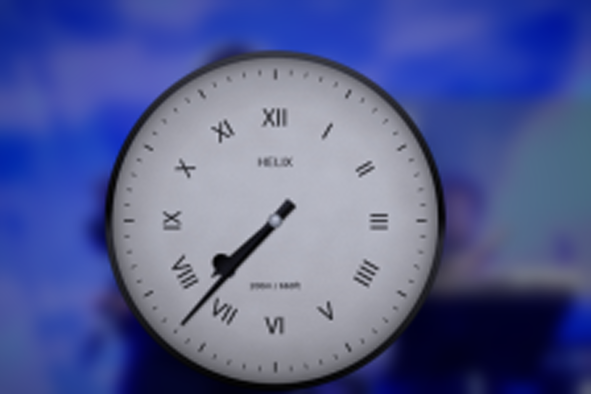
7:37
